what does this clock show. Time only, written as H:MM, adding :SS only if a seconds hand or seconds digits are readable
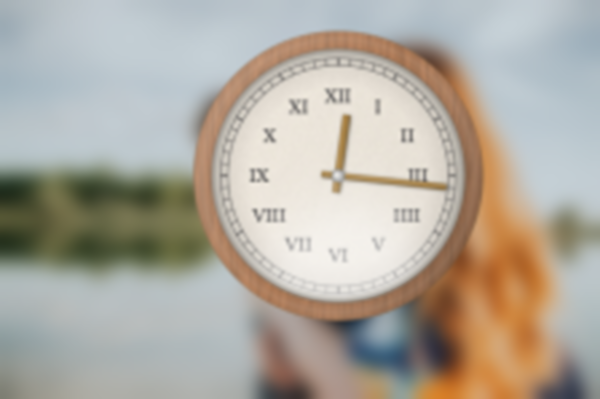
12:16
